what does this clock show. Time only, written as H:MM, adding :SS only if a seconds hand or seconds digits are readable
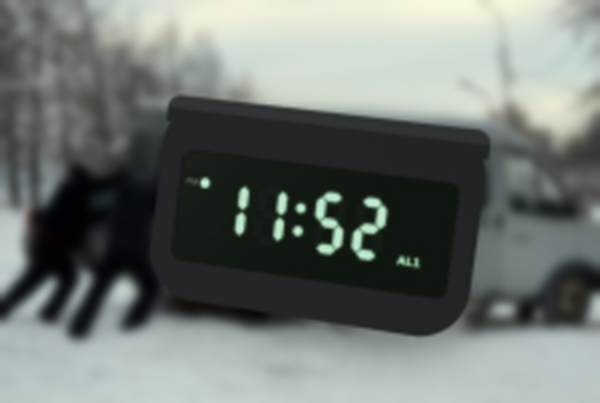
11:52
